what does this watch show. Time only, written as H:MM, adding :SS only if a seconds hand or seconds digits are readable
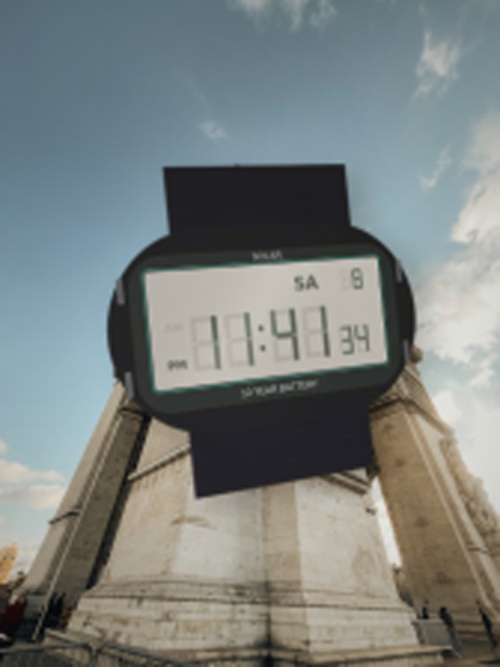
11:41:34
